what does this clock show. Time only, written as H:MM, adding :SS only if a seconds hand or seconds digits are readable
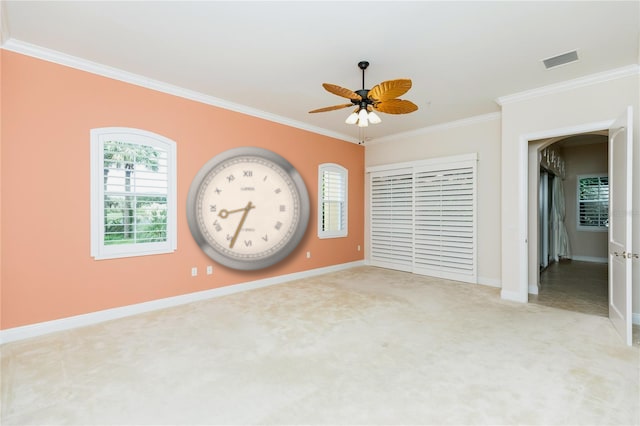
8:34
